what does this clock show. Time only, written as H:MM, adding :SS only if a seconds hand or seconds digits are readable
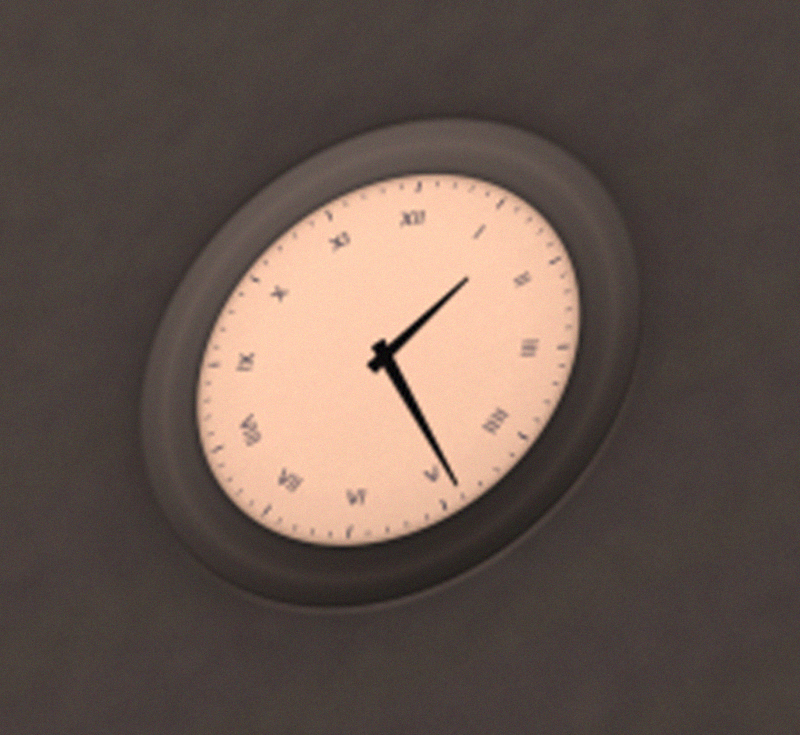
1:24
